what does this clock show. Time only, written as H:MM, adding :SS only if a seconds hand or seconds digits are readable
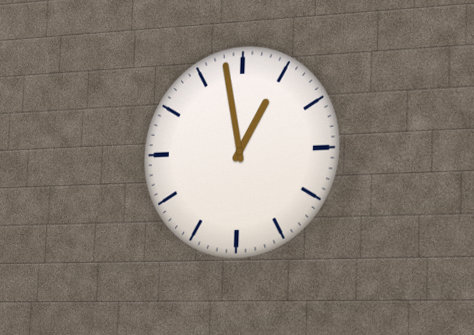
12:58
